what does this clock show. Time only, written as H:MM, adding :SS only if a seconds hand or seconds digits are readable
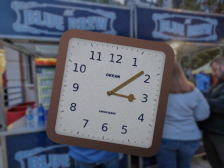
3:08
